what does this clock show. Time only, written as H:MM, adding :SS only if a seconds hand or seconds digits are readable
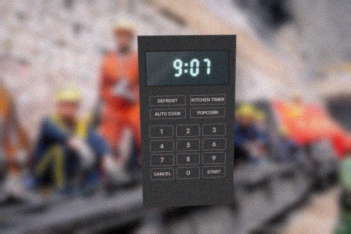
9:07
